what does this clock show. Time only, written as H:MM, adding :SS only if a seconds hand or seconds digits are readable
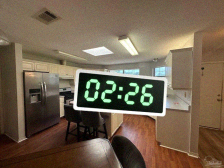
2:26
